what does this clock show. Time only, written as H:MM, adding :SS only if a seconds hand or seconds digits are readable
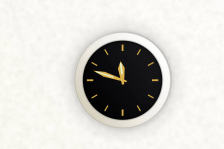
11:48
